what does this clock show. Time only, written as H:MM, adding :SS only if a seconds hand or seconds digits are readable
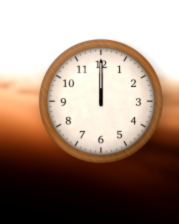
12:00
